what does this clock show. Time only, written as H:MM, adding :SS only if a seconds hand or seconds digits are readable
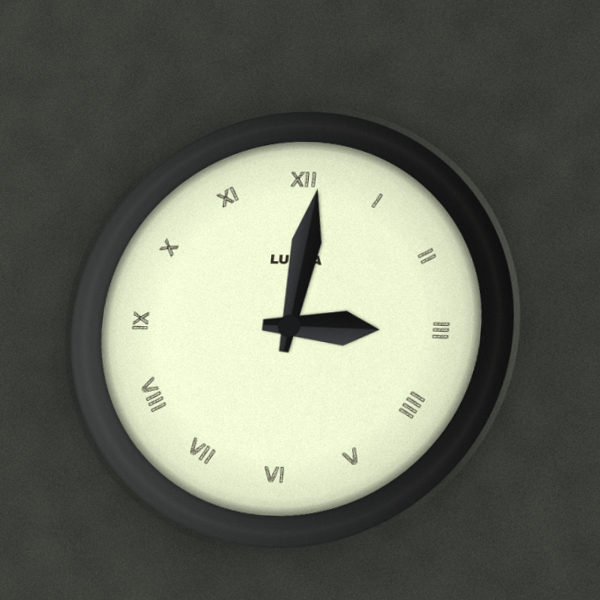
3:01
